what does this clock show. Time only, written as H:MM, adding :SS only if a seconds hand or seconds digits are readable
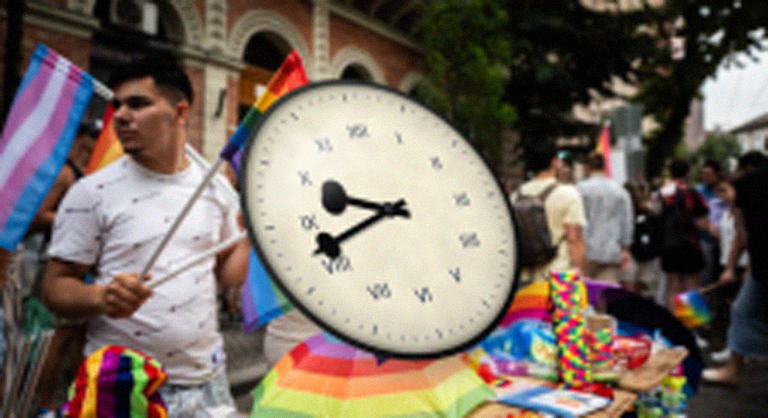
9:42
